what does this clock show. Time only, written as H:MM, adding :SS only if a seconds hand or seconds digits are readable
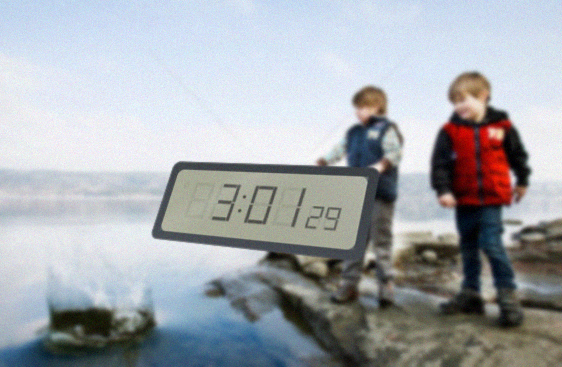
3:01:29
